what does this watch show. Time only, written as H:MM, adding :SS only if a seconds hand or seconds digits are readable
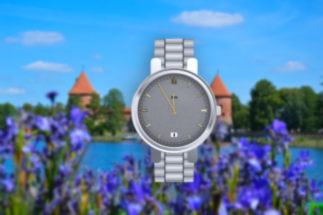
11:55
